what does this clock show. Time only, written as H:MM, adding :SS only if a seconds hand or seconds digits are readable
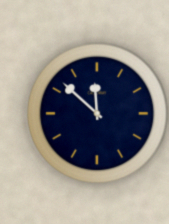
11:52
